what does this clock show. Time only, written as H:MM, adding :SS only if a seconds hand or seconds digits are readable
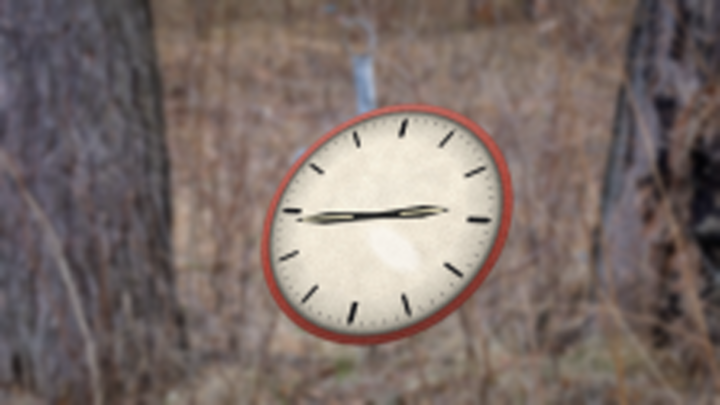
2:44
